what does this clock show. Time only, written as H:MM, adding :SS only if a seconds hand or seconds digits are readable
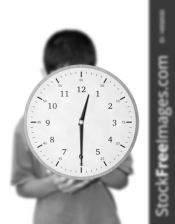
12:30
